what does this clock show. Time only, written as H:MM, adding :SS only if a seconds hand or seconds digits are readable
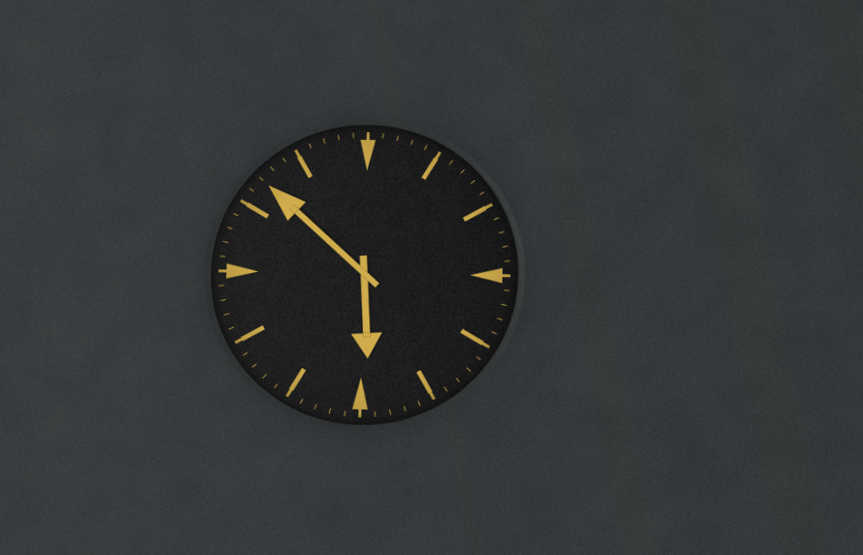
5:52
